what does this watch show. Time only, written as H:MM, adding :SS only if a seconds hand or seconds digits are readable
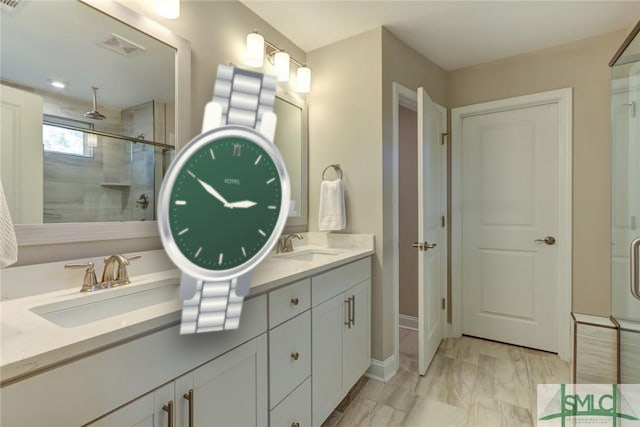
2:50
